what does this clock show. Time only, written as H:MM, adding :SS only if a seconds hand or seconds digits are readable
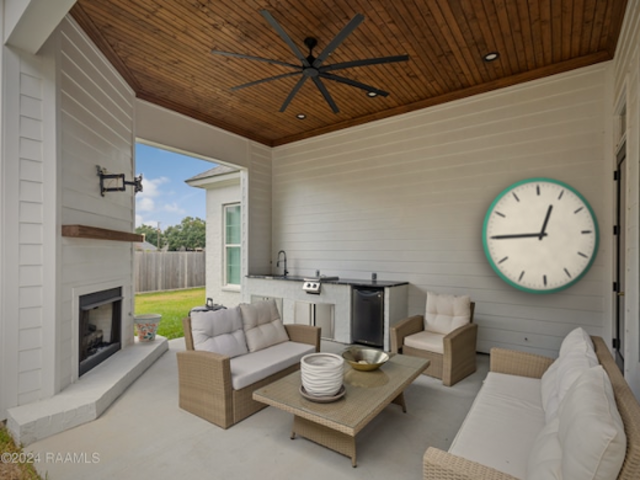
12:45
